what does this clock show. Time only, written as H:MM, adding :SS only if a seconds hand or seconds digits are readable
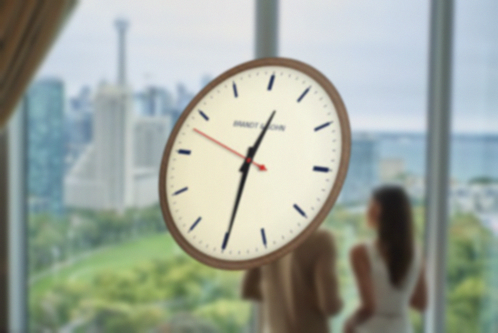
12:29:48
